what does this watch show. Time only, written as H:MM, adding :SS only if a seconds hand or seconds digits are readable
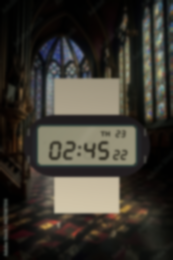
2:45
